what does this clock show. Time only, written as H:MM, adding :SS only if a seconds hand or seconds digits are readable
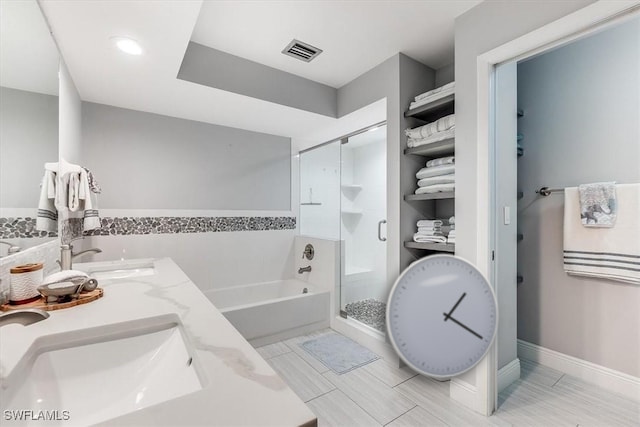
1:20
